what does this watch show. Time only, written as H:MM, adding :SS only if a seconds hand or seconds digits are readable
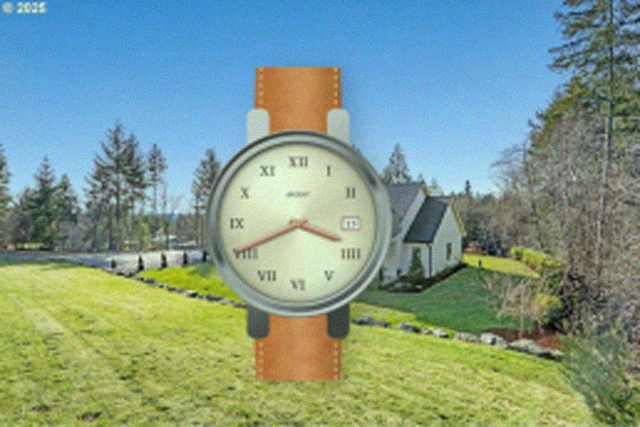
3:41
